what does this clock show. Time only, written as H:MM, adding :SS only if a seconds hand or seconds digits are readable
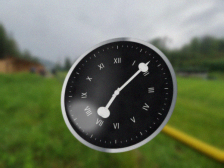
7:08
